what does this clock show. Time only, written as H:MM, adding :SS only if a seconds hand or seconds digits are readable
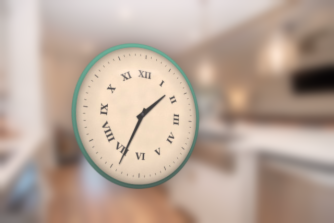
1:34
